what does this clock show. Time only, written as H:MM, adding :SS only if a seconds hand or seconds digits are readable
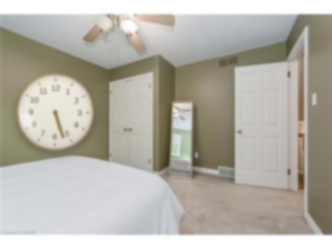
5:27
